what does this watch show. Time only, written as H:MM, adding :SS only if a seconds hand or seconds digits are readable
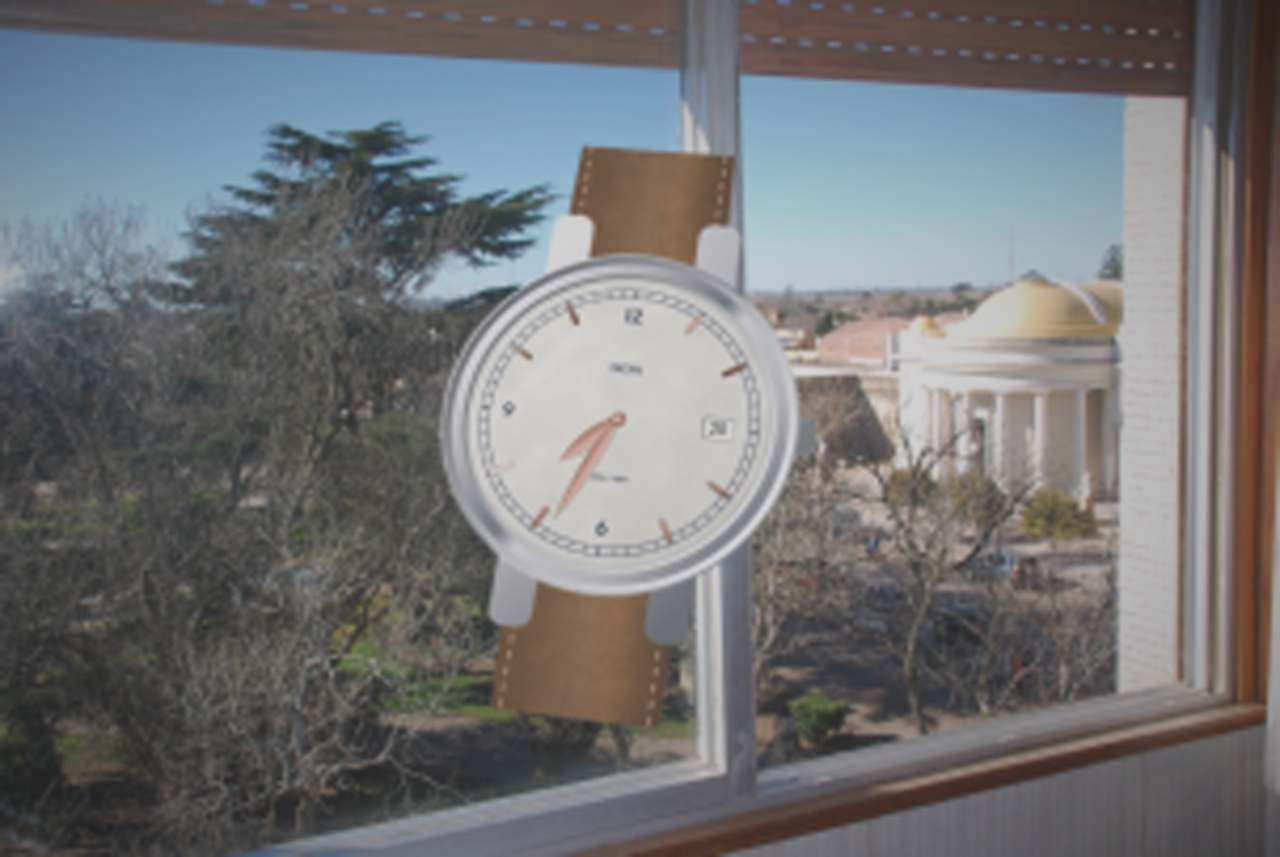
7:34
